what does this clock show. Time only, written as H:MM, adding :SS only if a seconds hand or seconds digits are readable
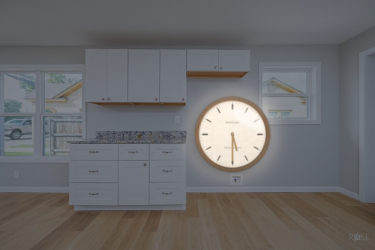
5:30
